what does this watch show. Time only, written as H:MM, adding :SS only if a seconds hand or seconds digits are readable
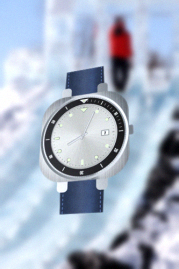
8:04
